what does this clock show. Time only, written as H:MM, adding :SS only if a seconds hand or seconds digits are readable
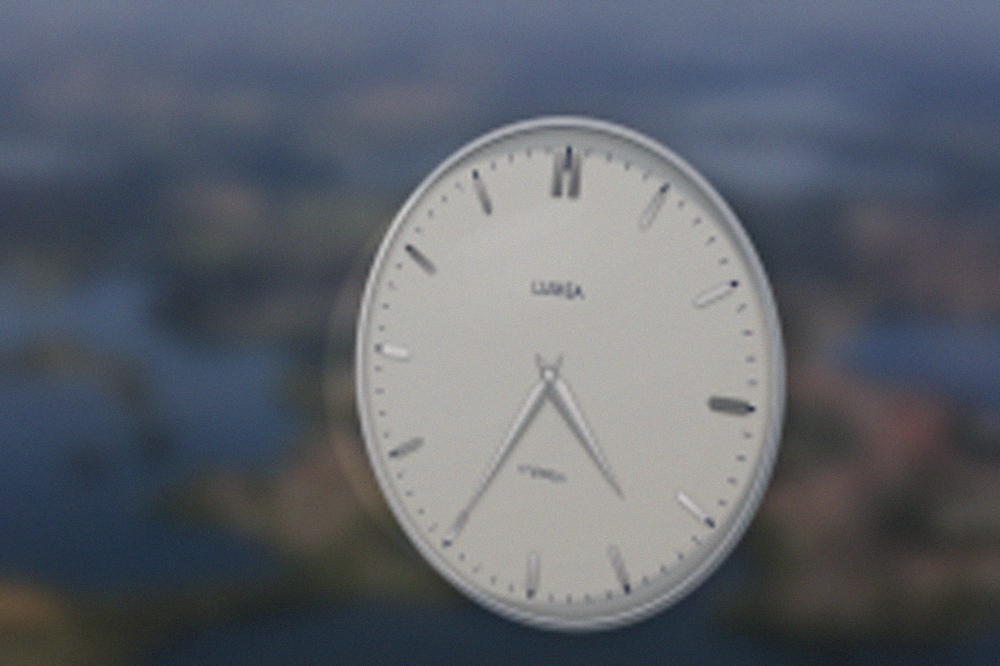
4:35
